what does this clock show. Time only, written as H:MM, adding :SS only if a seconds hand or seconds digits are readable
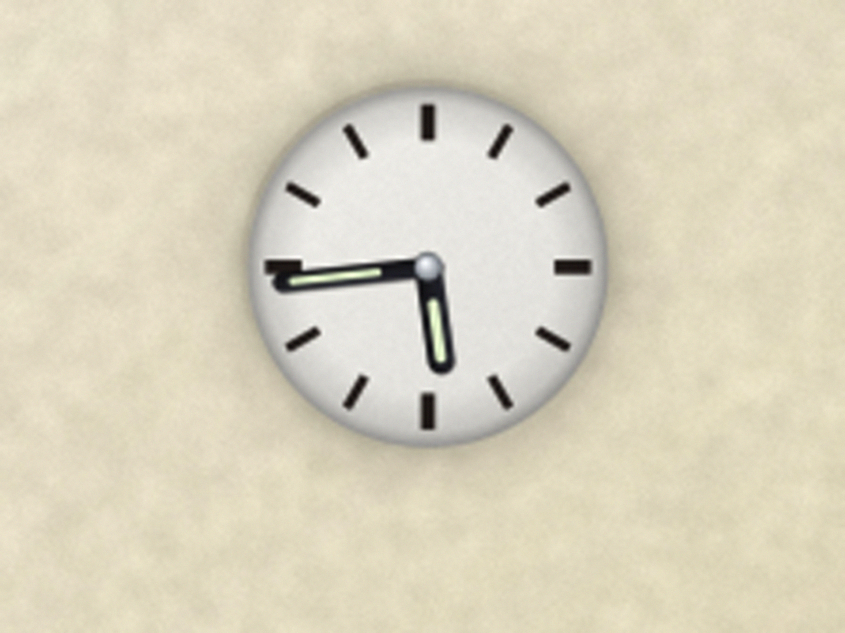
5:44
